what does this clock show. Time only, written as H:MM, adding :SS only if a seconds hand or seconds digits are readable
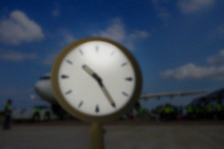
10:25
